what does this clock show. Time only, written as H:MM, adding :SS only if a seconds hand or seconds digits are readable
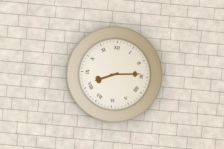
8:14
